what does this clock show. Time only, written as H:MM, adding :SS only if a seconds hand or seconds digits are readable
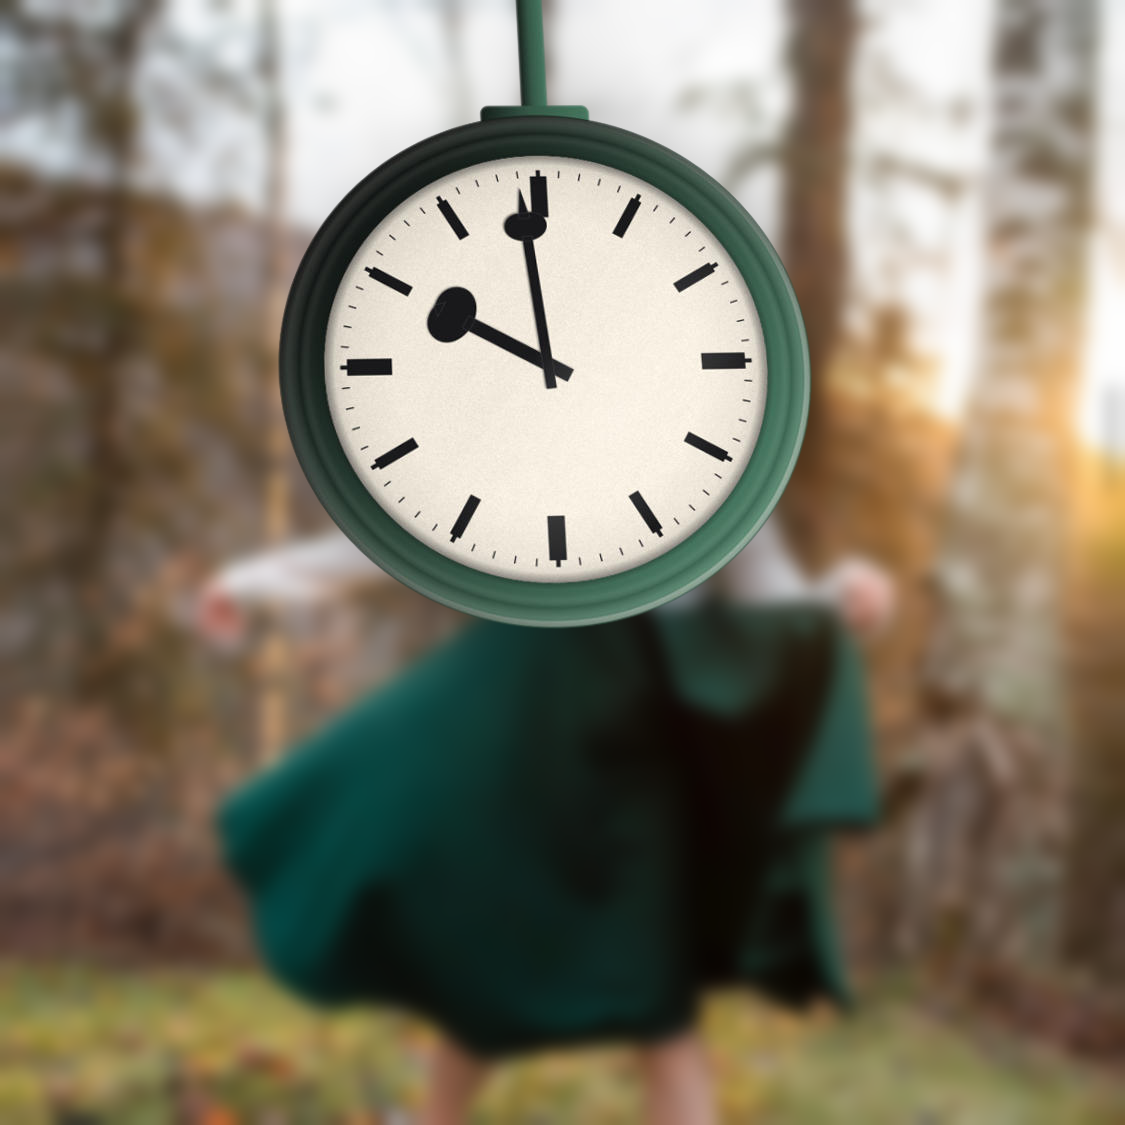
9:59
